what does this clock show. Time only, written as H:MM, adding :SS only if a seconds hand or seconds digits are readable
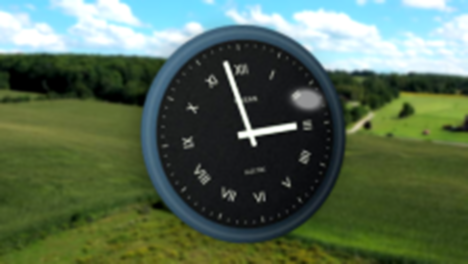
2:58
